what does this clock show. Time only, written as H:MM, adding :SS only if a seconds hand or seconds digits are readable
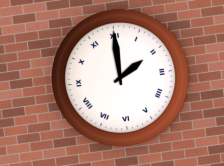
2:00
